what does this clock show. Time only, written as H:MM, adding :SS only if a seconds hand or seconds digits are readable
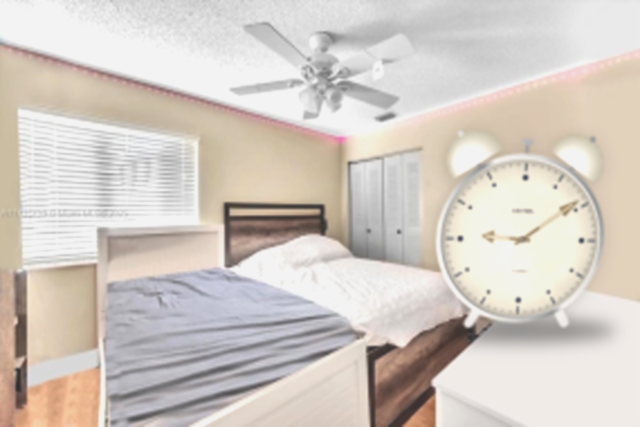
9:09
